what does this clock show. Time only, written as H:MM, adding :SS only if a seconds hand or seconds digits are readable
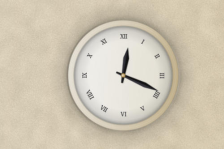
12:19
